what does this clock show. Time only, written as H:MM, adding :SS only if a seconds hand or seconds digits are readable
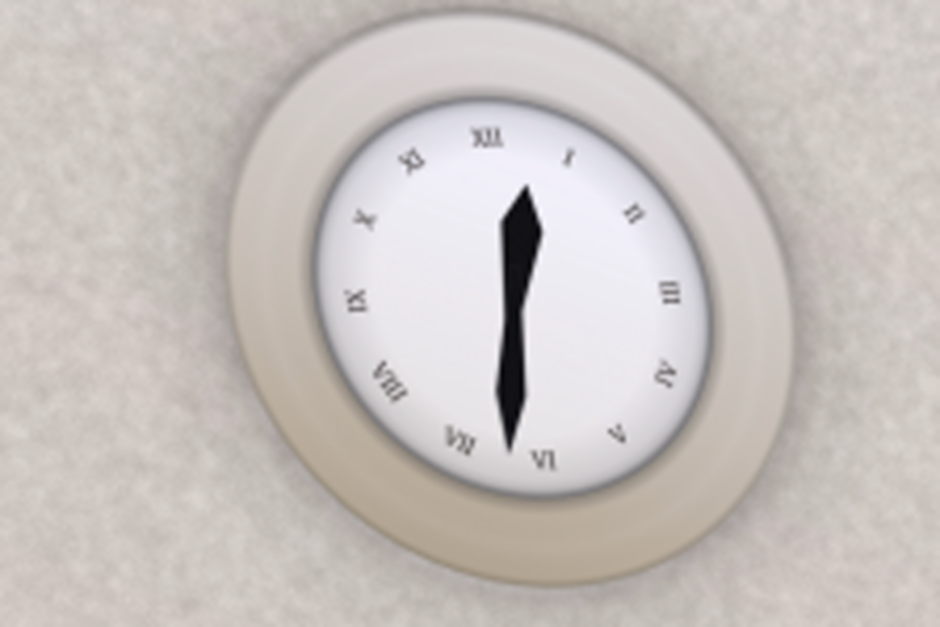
12:32
